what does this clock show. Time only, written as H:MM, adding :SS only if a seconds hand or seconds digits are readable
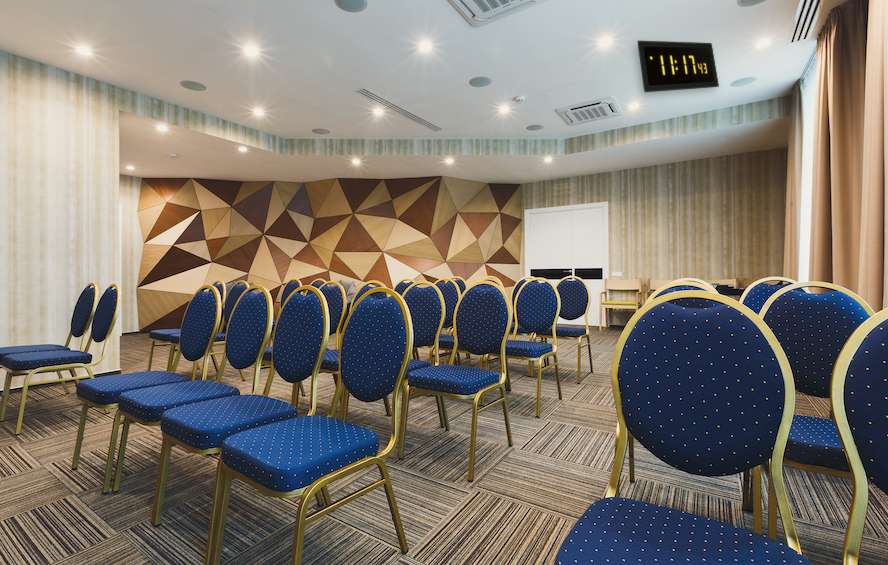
11:17:43
